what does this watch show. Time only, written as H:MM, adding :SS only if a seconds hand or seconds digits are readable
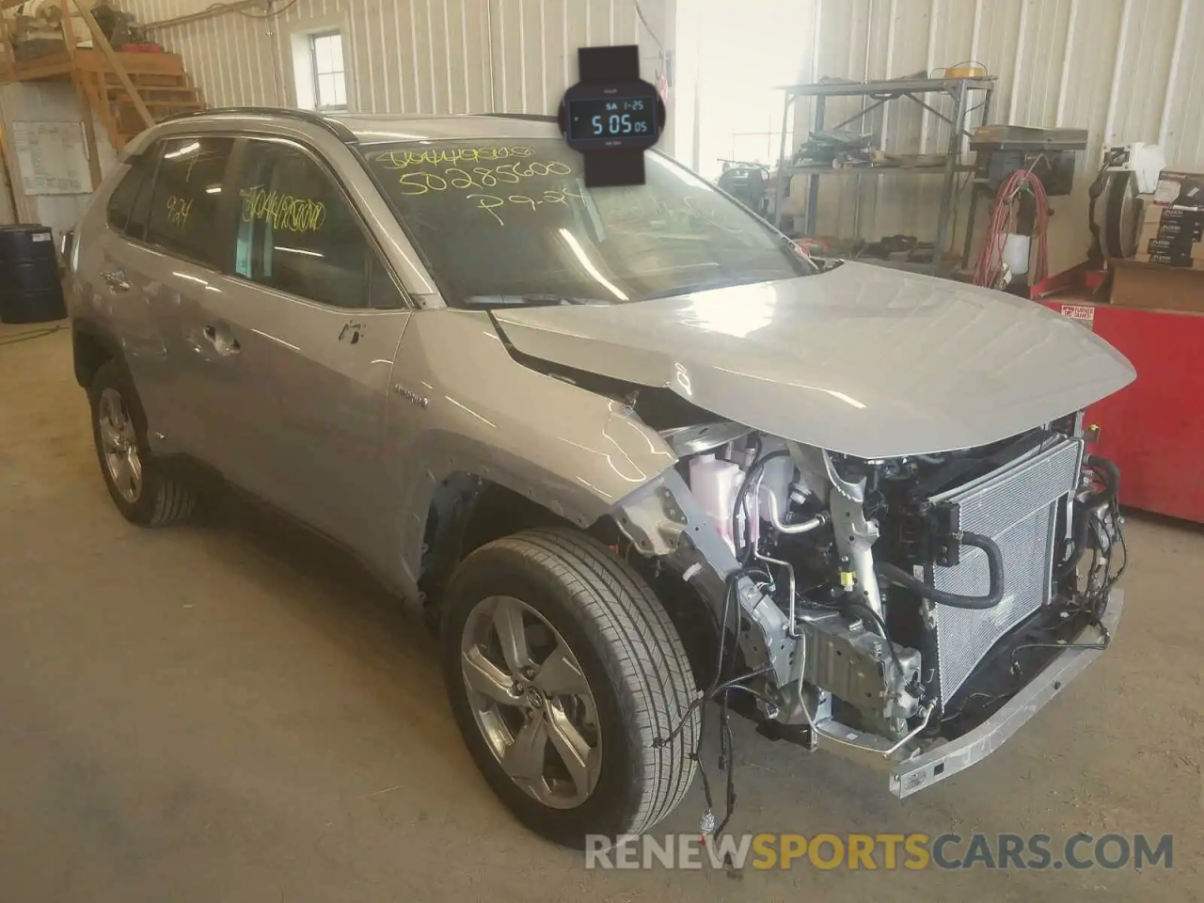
5:05
